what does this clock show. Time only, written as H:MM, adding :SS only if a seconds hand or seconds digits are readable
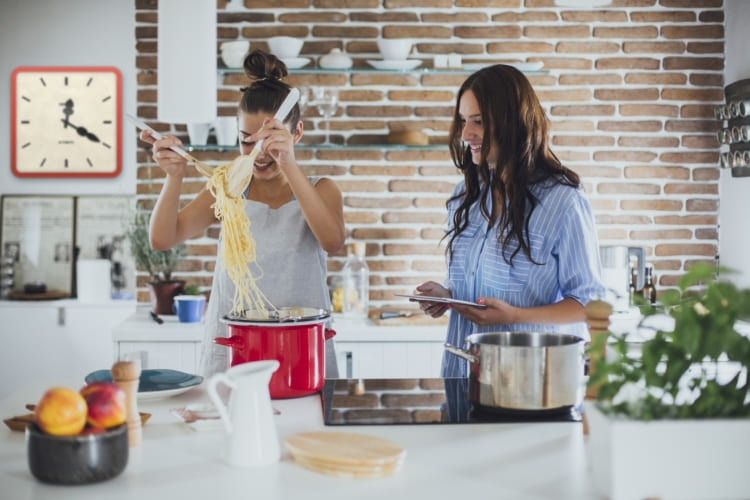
12:20
